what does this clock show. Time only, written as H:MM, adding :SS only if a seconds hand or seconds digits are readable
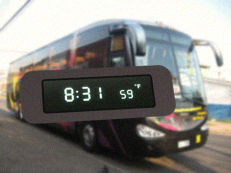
8:31
